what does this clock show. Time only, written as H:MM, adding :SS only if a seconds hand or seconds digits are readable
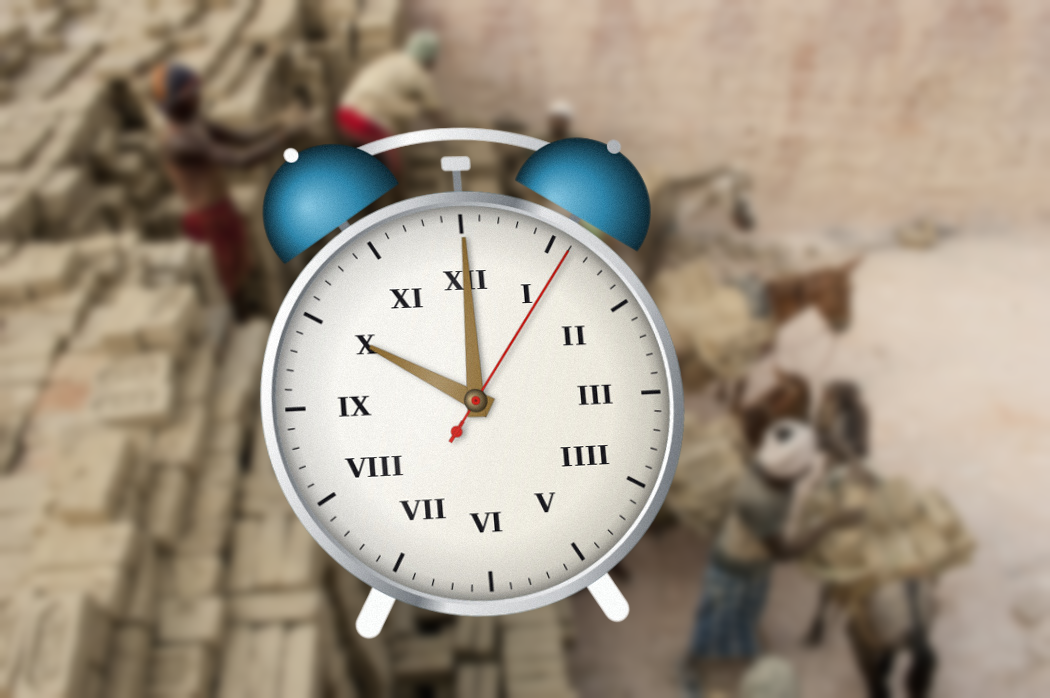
10:00:06
